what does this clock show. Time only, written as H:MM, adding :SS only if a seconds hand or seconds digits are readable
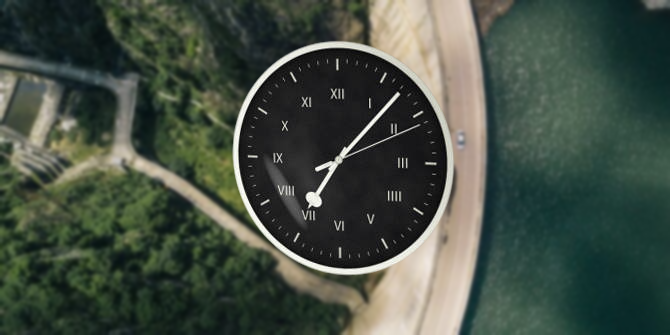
7:07:11
